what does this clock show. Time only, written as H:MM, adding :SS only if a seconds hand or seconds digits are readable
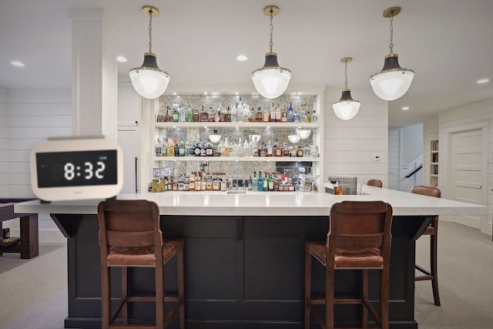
8:32
